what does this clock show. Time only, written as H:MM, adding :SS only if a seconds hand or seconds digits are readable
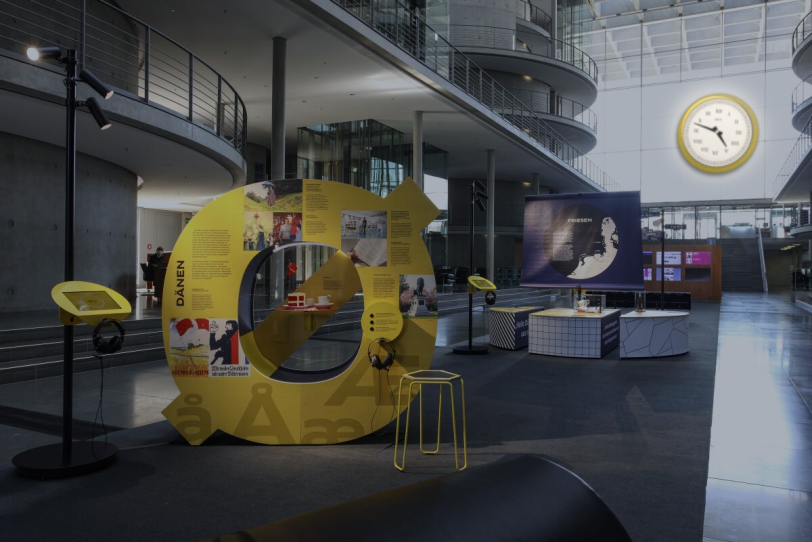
4:48
